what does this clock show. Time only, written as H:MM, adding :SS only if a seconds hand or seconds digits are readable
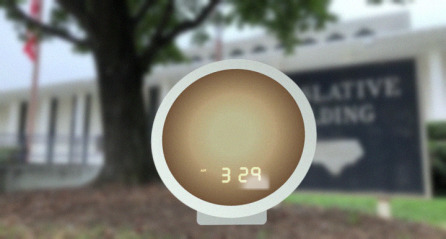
3:29
